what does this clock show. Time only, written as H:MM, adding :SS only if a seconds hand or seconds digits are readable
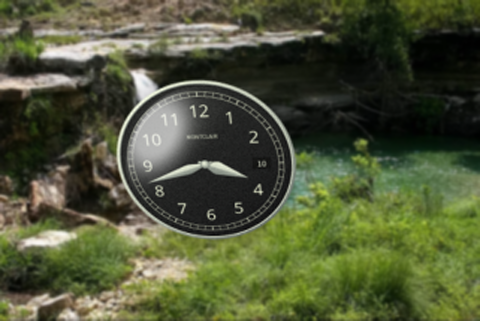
3:42
